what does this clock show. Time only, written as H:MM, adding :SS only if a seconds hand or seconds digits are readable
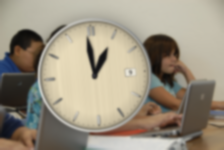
12:59
